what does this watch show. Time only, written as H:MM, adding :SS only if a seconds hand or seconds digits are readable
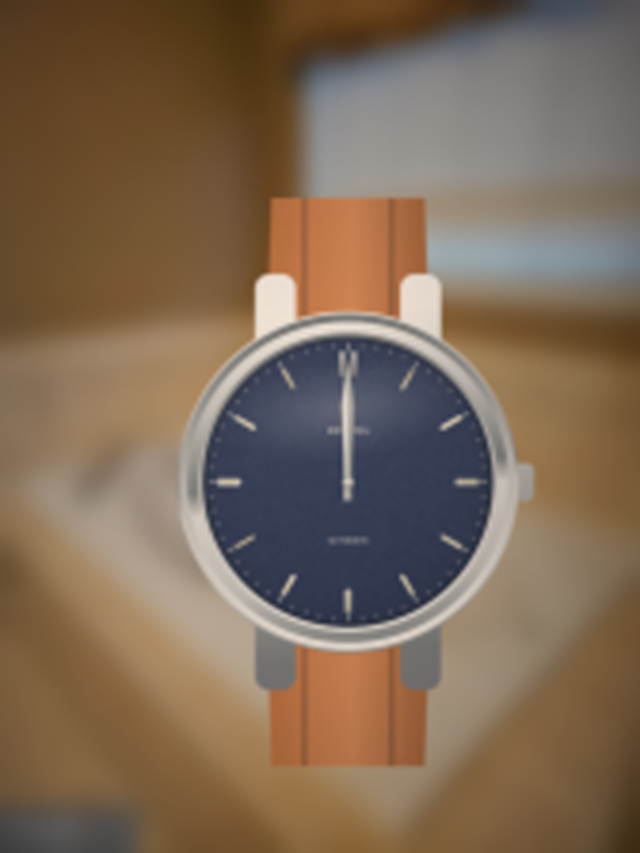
12:00
